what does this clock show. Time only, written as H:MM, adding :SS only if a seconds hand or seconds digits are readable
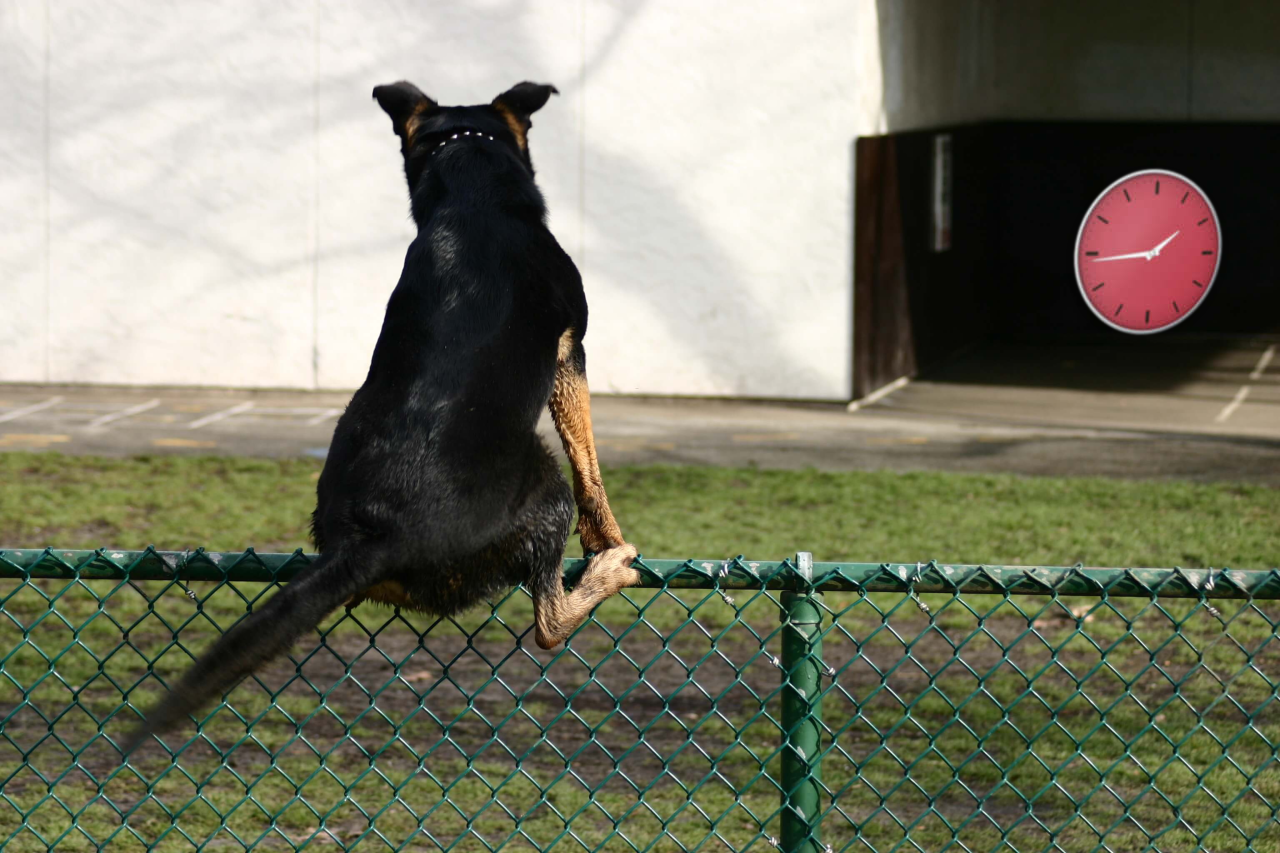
1:44
